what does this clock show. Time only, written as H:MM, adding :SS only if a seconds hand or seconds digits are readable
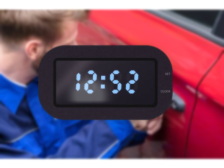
12:52
